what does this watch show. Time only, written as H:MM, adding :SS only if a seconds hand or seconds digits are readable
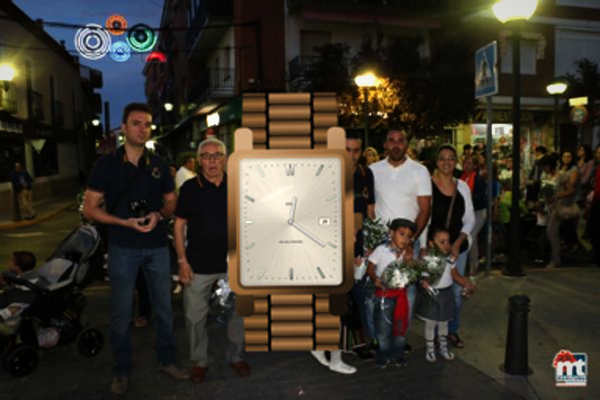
12:21
